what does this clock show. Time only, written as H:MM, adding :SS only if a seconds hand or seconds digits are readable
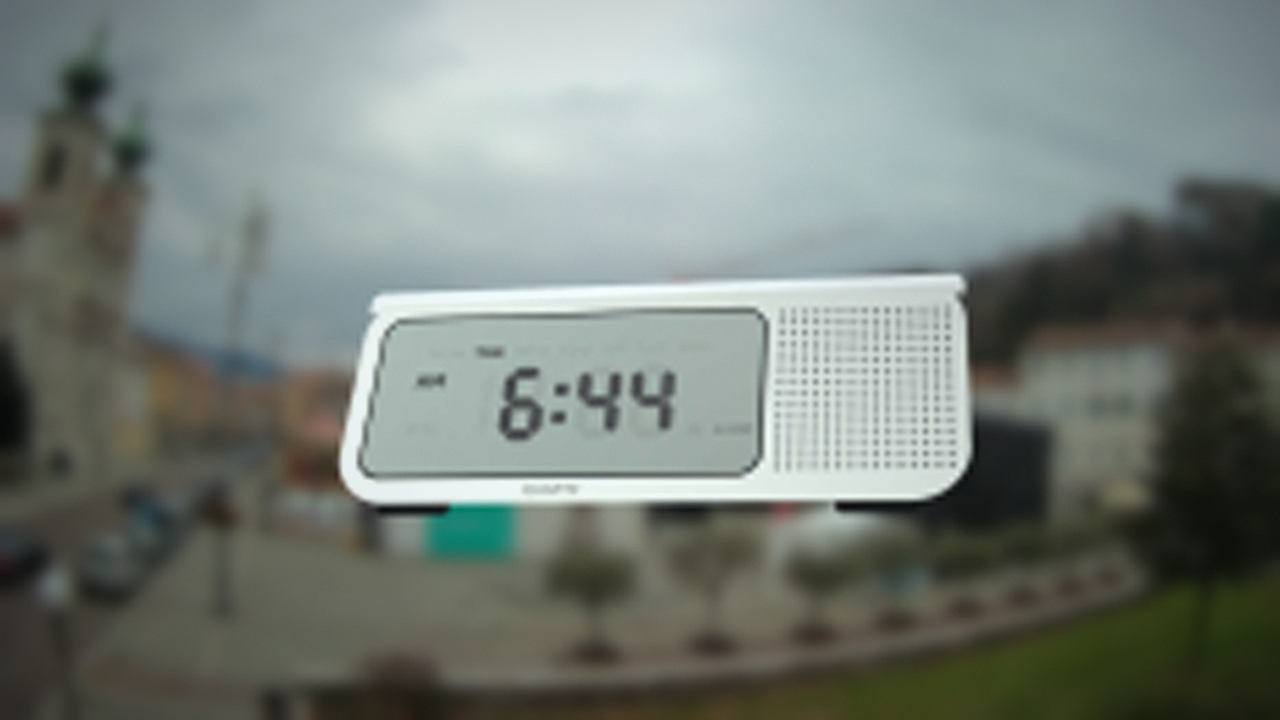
6:44
